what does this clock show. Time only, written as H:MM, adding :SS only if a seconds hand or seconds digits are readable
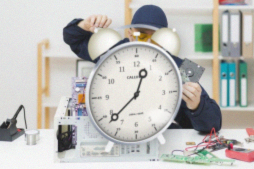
12:38
